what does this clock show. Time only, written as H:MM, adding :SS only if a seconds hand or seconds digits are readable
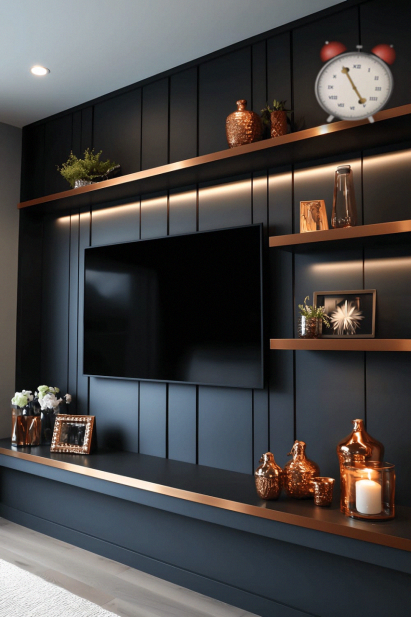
4:55
